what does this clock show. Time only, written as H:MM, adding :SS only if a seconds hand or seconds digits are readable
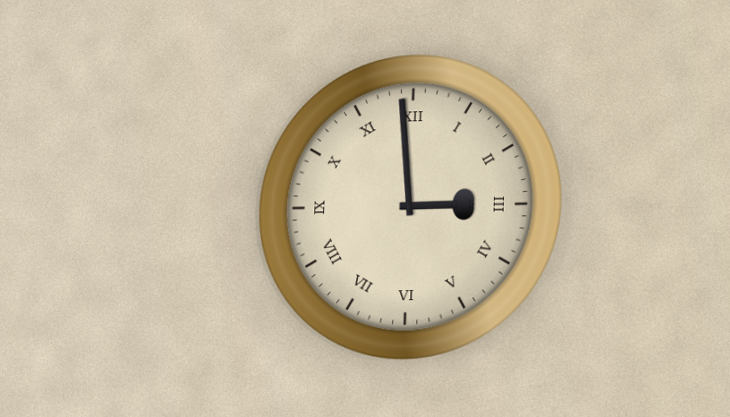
2:59
